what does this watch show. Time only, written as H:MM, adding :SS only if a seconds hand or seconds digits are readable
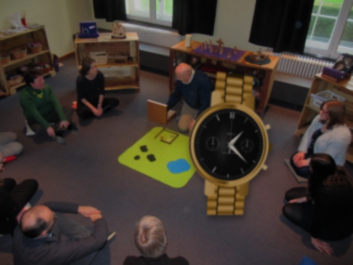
1:22
